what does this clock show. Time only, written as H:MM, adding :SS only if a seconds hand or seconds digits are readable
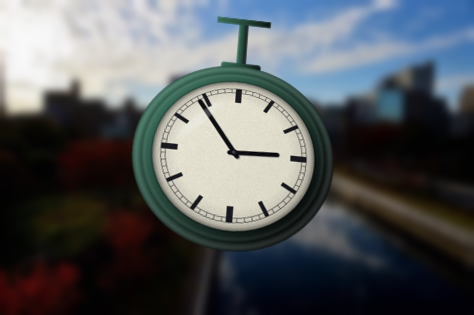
2:54
